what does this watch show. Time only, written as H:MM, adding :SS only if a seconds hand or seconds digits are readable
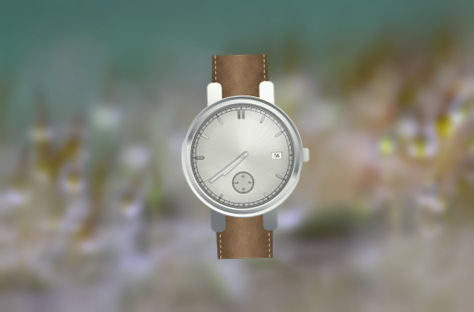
7:39
